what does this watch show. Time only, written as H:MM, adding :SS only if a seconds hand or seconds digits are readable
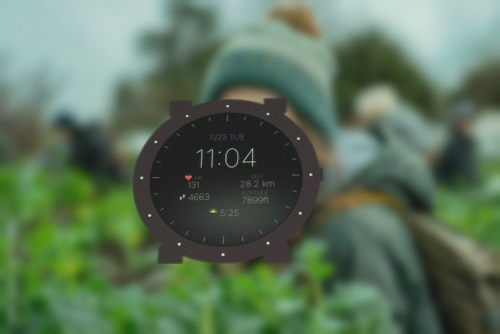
11:04
